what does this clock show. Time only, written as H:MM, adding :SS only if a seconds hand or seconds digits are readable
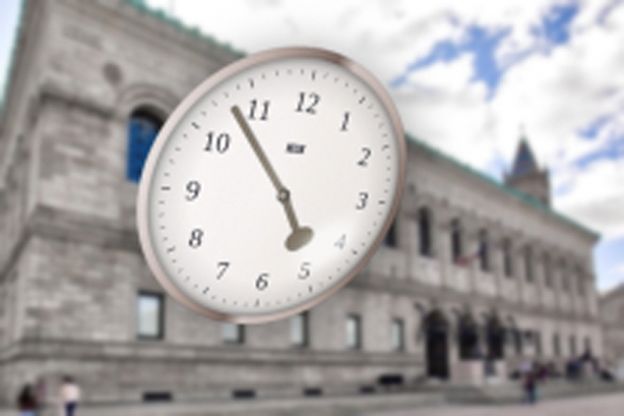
4:53
